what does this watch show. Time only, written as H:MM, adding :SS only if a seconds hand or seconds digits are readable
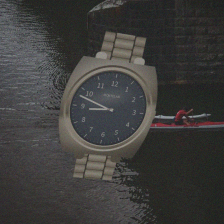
8:48
